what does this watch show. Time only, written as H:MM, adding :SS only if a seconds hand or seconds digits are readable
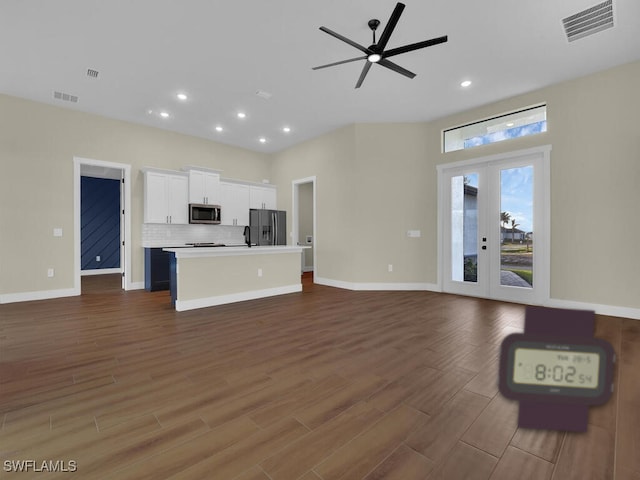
8:02
